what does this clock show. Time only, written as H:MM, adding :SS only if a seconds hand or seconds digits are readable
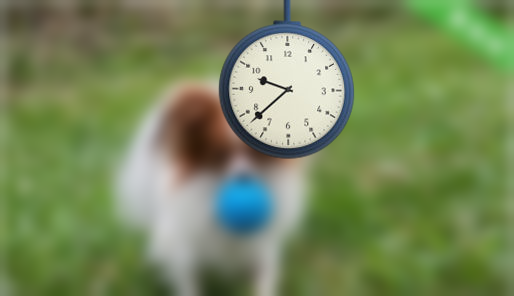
9:38
